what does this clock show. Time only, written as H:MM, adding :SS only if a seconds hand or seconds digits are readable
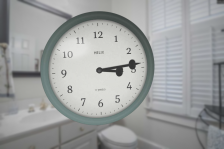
3:14
